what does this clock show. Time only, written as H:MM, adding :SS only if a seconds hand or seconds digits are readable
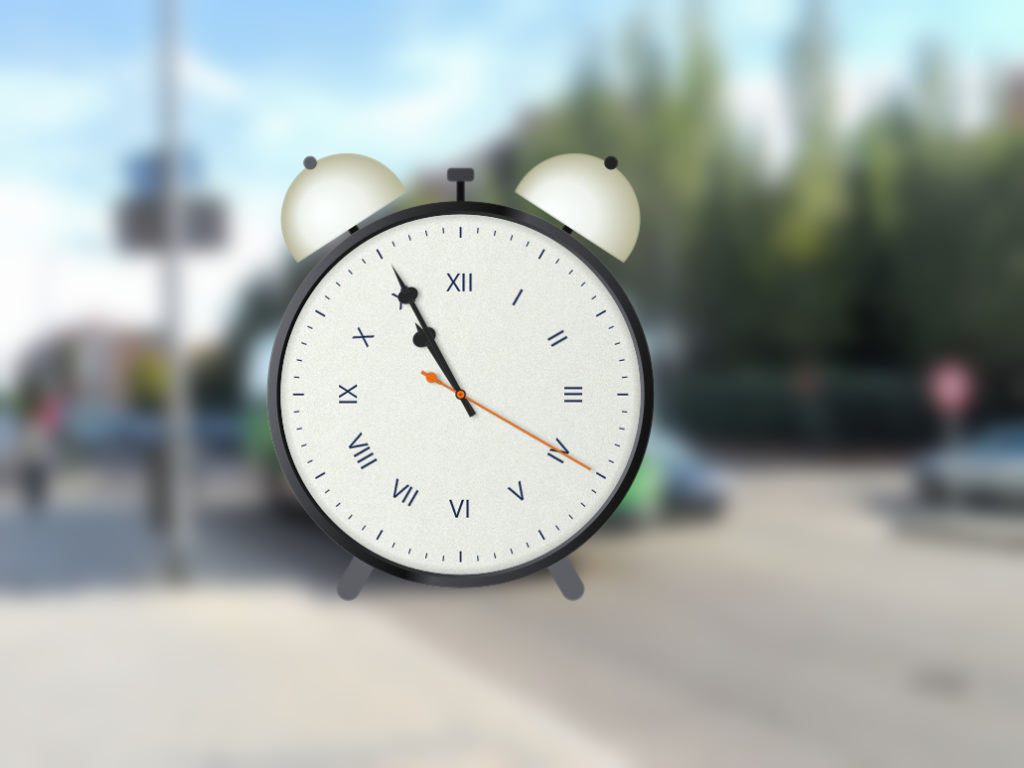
10:55:20
